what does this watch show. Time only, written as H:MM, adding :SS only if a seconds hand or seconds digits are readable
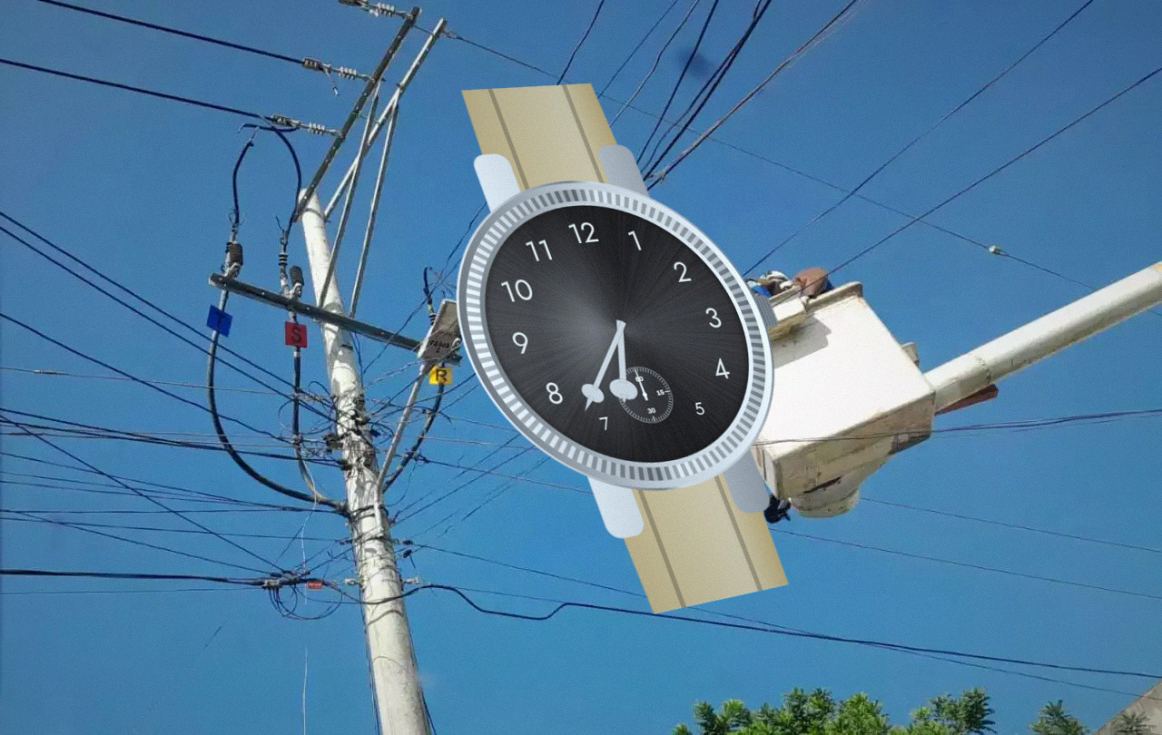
6:37
